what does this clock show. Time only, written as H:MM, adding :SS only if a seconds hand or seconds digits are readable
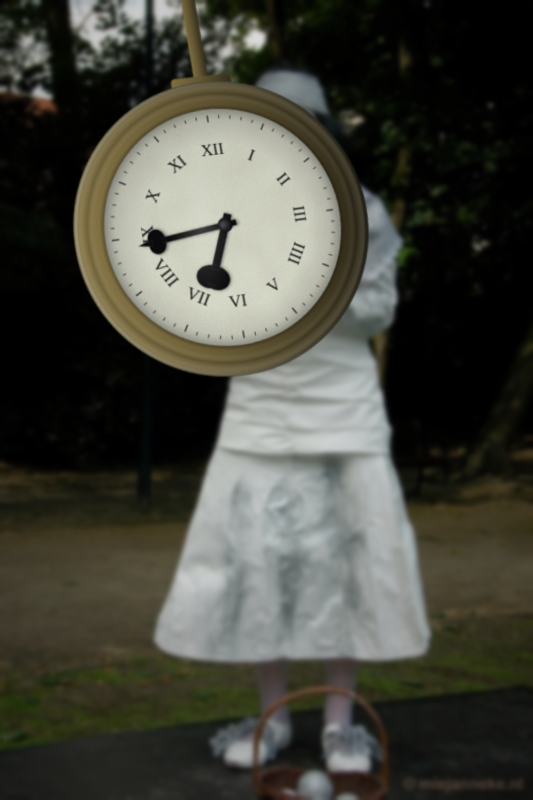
6:44
